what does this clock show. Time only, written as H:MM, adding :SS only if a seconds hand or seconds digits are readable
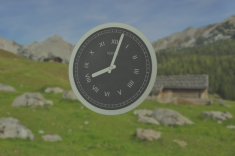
8:02
